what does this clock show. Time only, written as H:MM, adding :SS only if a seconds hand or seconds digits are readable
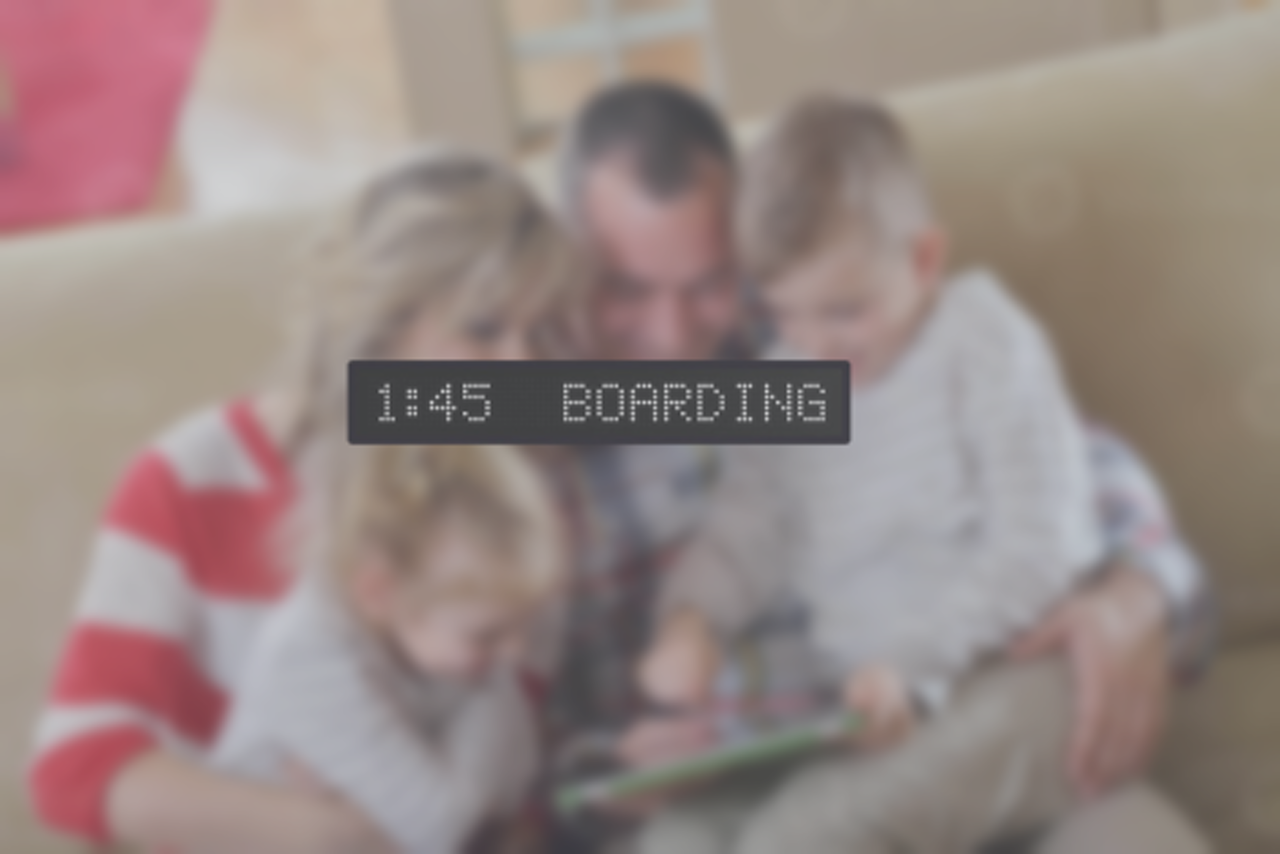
1:45
